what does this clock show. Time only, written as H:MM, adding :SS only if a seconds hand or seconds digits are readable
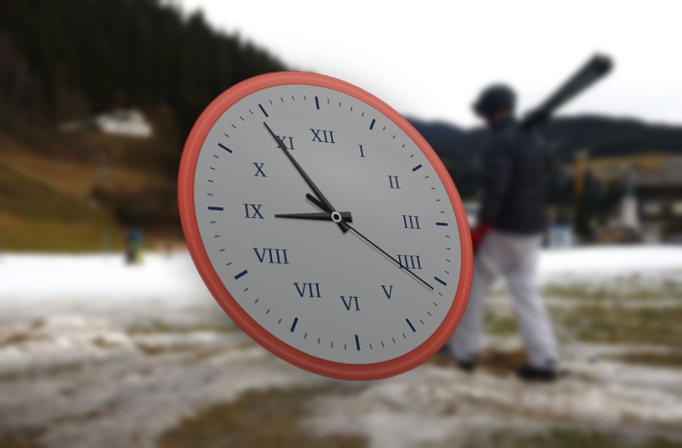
8:54:21
